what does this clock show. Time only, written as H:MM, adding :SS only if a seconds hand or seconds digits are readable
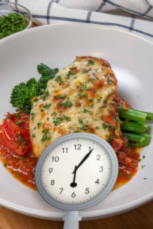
6:06
